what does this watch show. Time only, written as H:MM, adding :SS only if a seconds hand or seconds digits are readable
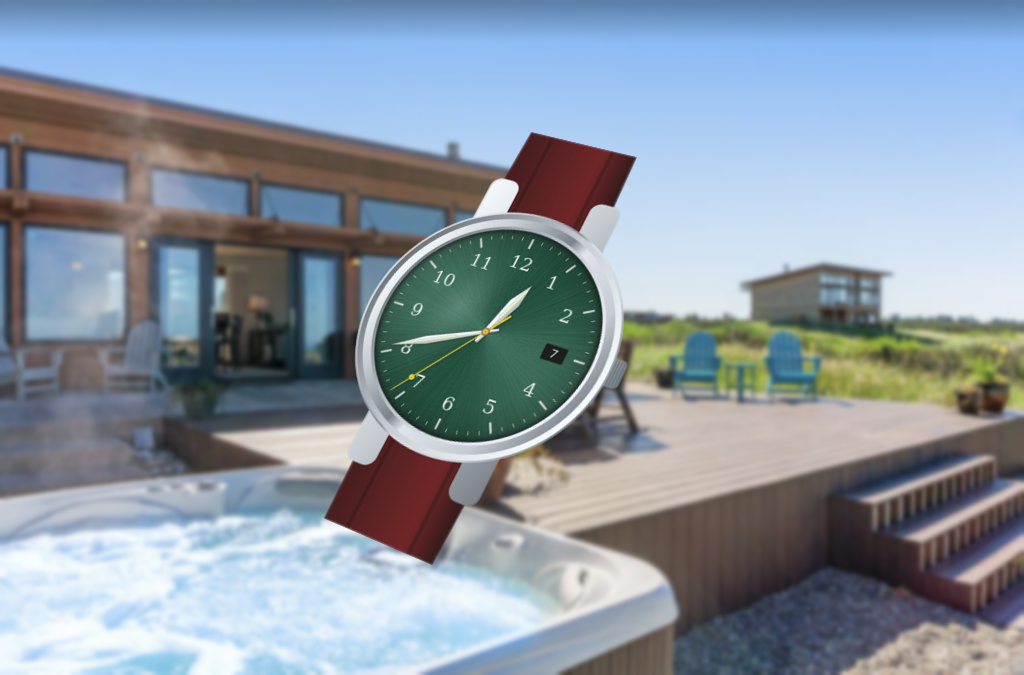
12:40:36
